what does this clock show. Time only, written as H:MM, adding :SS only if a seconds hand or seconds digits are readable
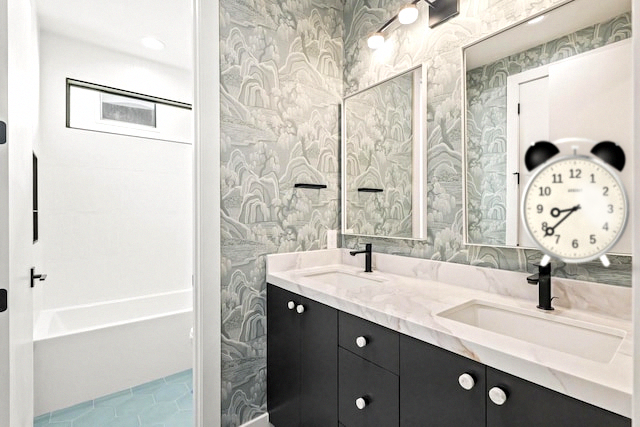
8:38
